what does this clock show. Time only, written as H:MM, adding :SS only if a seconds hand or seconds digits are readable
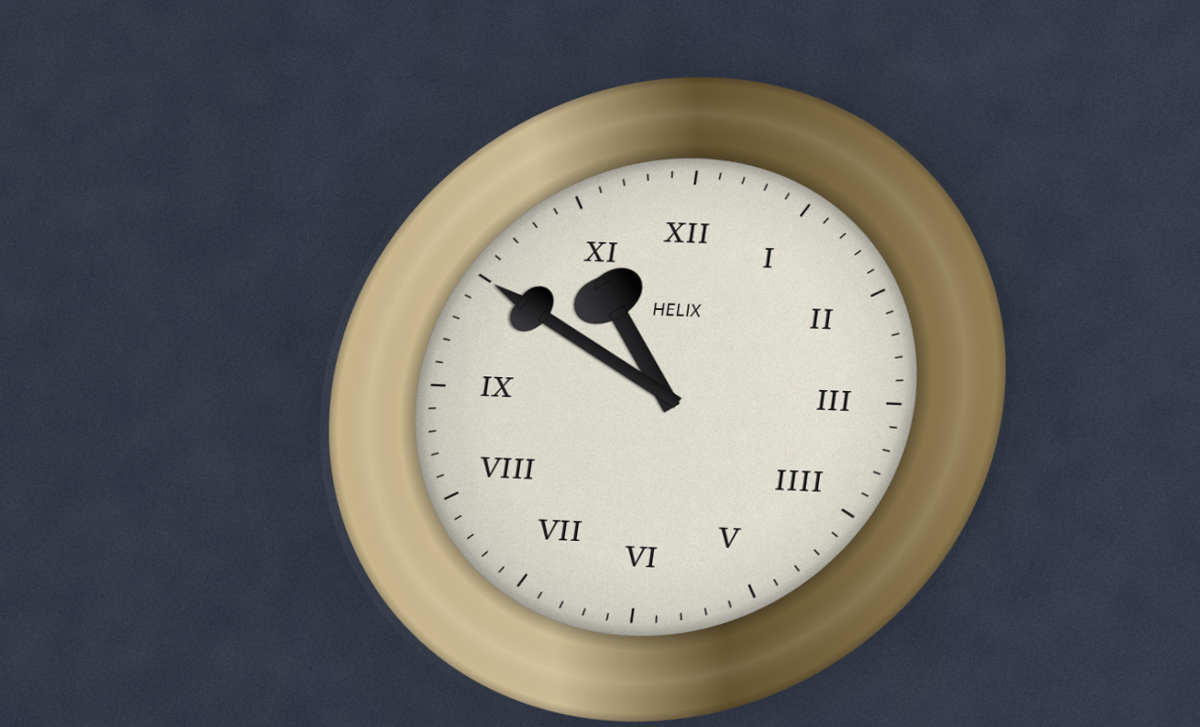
10:50
